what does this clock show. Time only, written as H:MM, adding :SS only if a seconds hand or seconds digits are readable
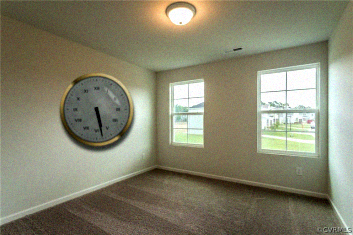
5:28
